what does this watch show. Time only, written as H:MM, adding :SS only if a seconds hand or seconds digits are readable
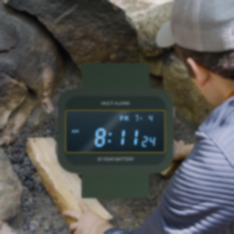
8:11
